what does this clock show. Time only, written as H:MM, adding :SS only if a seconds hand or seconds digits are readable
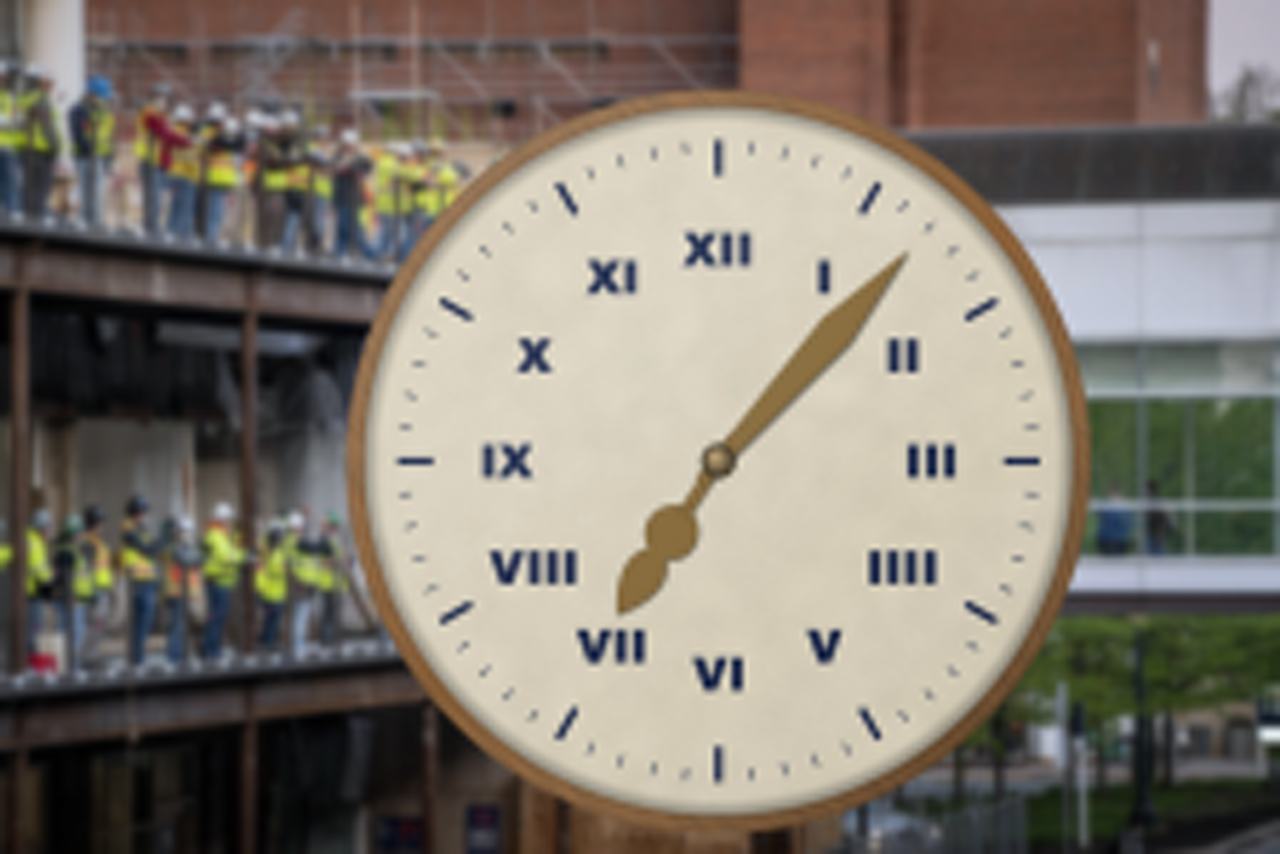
7:07
